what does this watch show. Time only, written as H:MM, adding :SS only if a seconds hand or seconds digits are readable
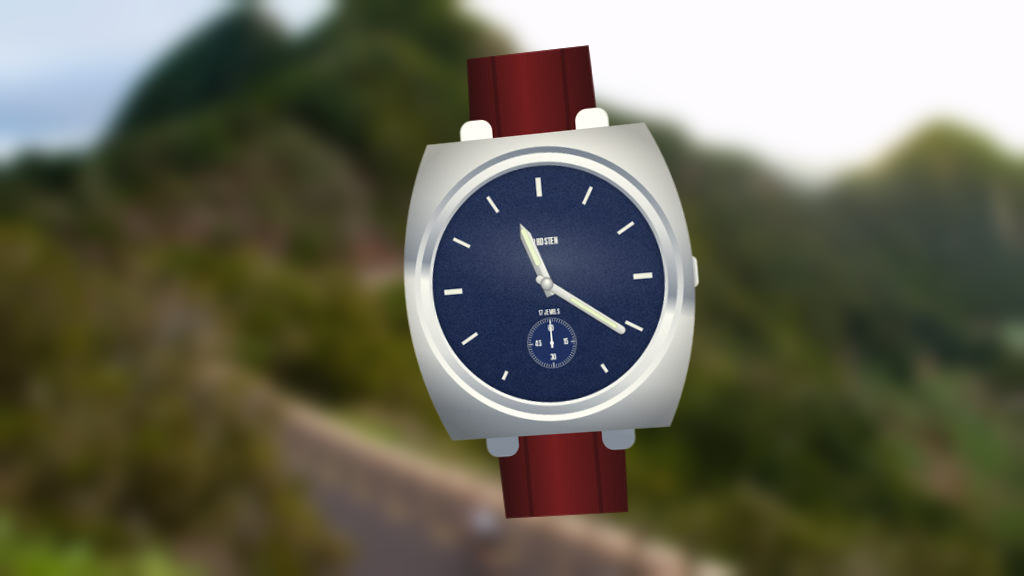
11:21
